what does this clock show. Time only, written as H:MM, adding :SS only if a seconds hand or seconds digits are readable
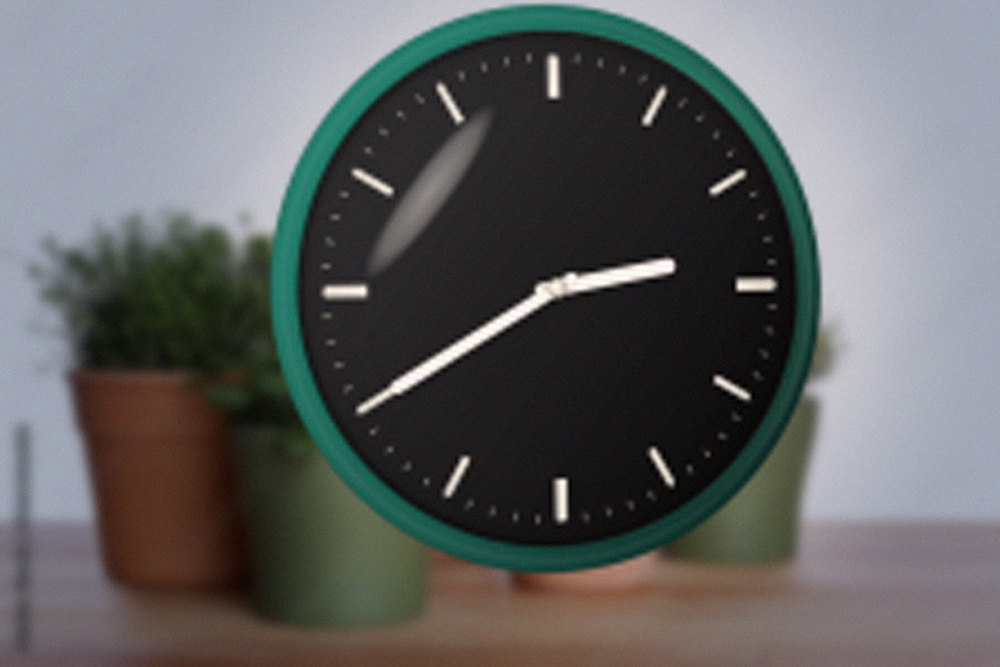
2:40
